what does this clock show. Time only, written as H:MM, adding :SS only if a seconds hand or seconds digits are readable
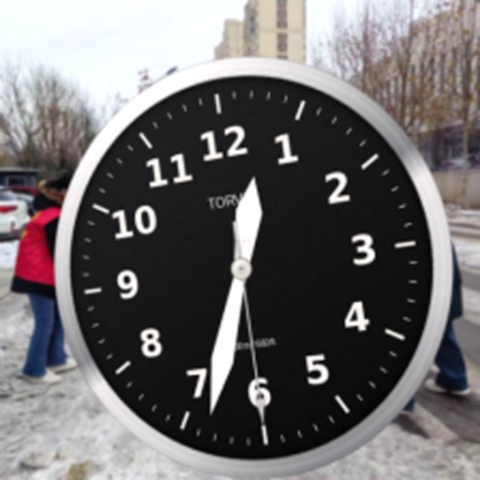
12:33:30
